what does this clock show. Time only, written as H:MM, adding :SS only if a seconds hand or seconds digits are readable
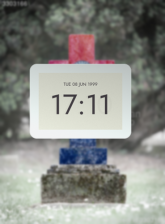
17:11
